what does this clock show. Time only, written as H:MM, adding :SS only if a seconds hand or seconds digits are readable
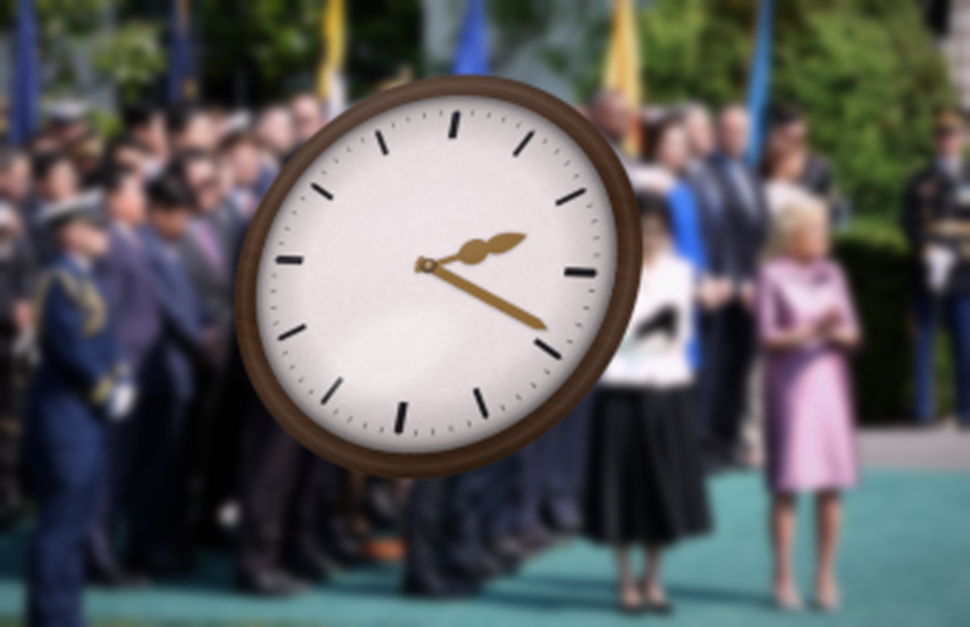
2:19
